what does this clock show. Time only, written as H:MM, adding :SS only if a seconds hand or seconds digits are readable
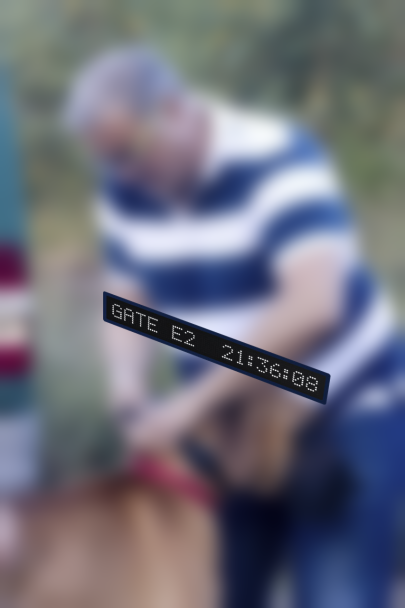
21:36:08
